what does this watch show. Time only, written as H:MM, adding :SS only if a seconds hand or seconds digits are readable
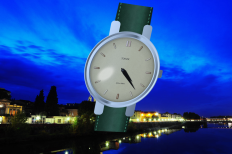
4:23
